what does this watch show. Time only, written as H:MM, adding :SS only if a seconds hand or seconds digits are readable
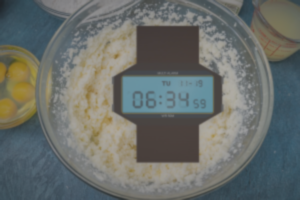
6:34
